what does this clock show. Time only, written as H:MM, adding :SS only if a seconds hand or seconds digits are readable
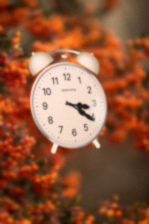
3:21
